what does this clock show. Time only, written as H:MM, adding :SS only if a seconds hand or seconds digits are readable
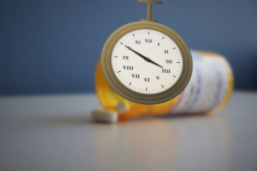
3:50
